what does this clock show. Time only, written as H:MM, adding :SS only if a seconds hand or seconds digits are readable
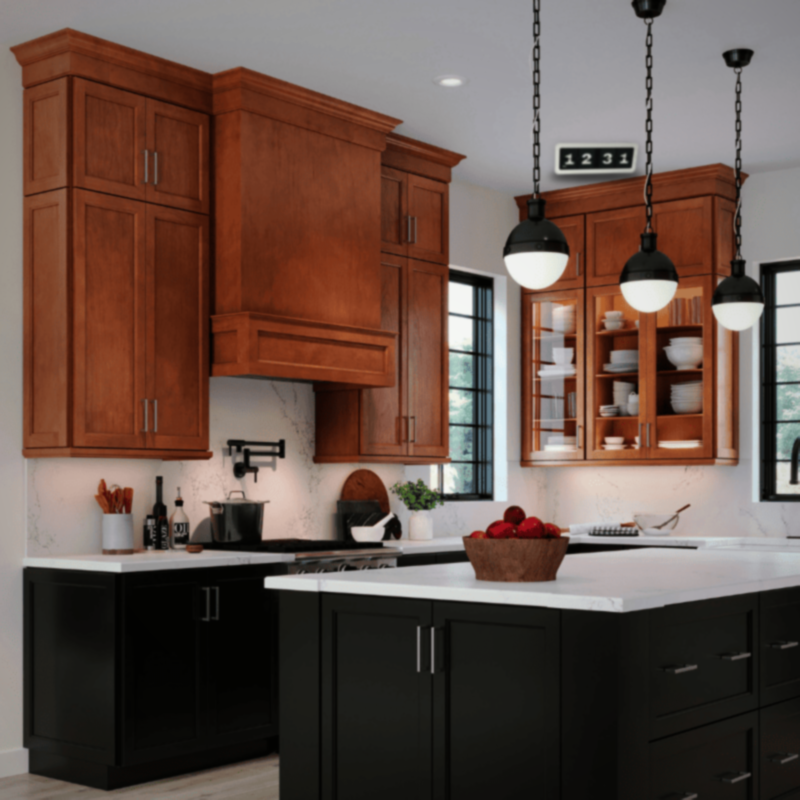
12:31
